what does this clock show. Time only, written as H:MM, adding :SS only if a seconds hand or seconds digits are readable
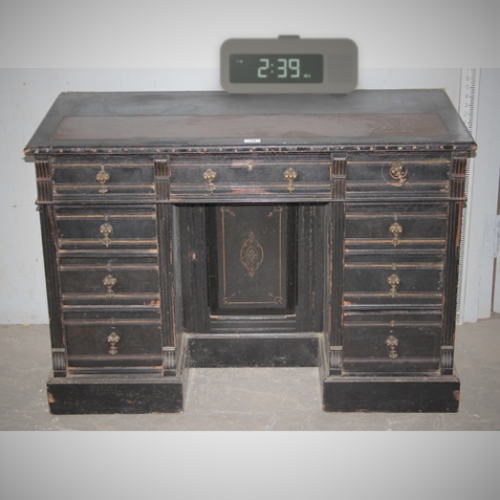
2:39
